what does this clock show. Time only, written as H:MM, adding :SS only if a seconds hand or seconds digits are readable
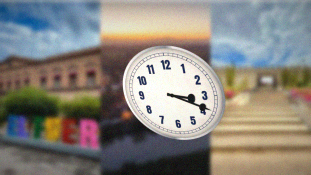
3:19
